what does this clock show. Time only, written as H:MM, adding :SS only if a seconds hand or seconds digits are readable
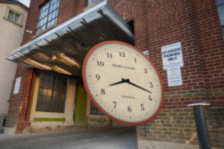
8:18
